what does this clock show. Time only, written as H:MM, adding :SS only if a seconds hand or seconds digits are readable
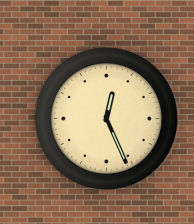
12:26
